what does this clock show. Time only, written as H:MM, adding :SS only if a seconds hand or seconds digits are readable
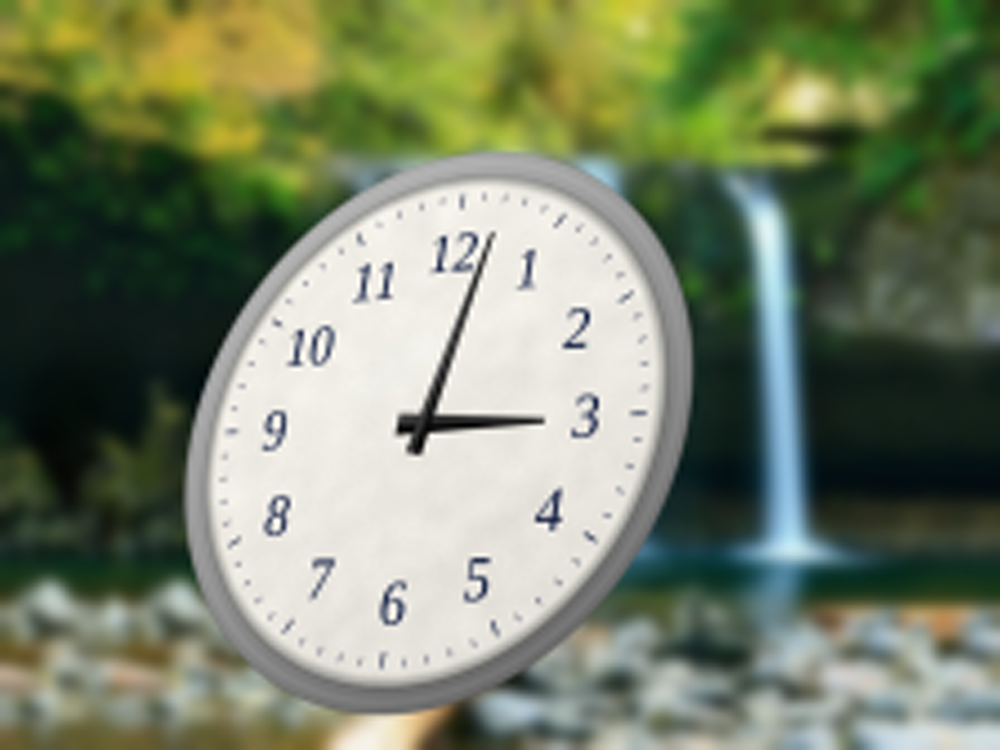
3:02
